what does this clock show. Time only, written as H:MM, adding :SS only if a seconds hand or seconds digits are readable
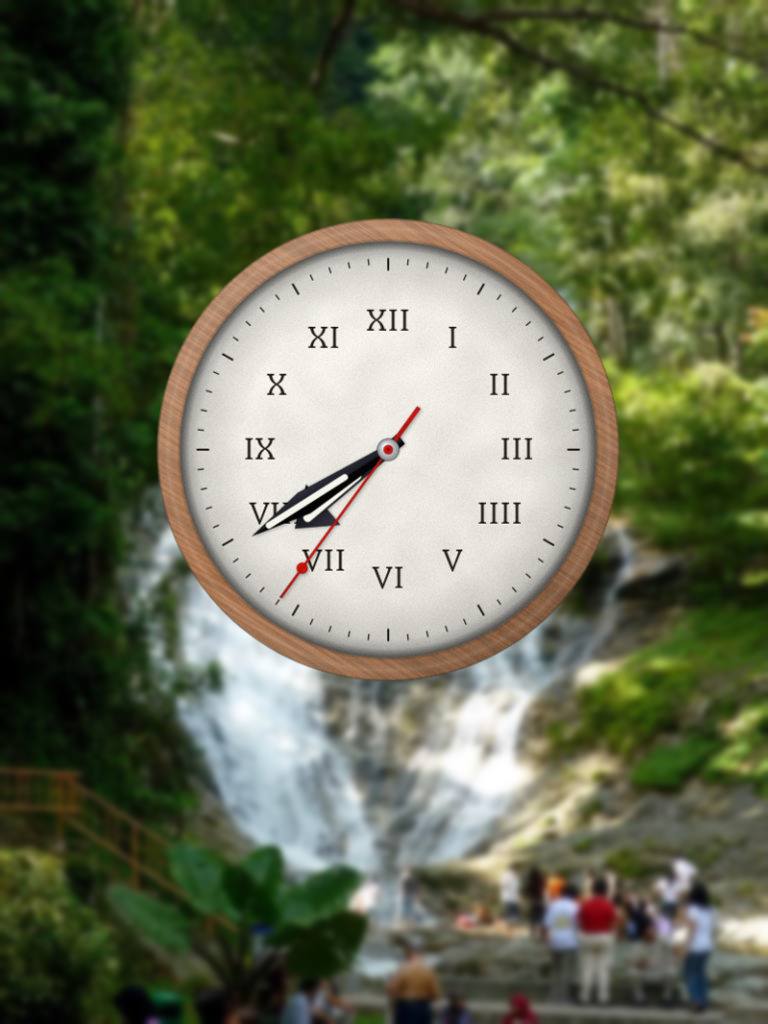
7:39:36
